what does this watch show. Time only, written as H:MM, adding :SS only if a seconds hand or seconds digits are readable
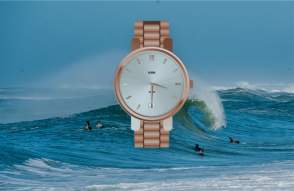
3:30
